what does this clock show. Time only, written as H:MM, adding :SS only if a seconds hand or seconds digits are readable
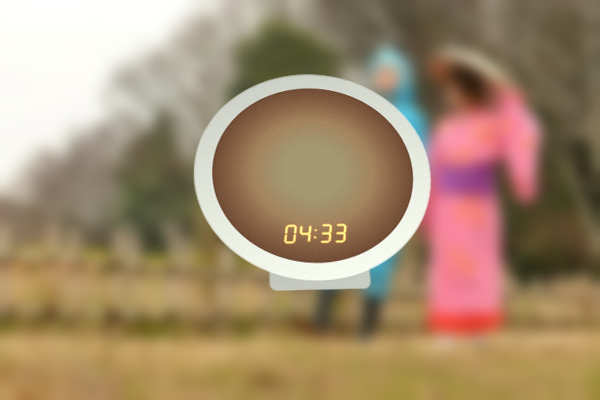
4:33
